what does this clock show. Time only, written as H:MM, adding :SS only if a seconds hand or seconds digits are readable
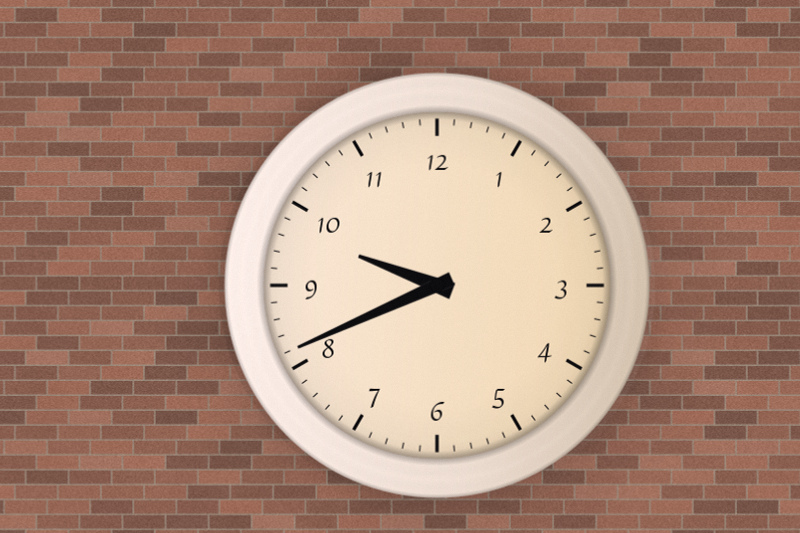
9:41
